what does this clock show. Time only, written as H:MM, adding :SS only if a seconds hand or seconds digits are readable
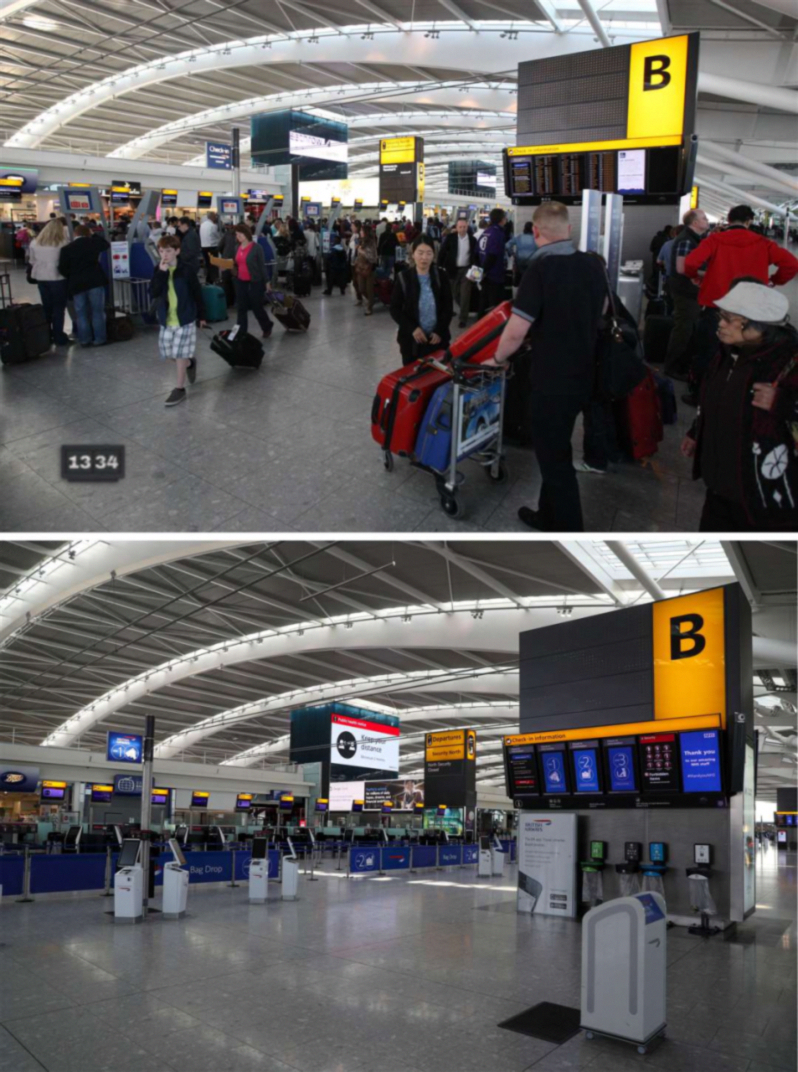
13:34
